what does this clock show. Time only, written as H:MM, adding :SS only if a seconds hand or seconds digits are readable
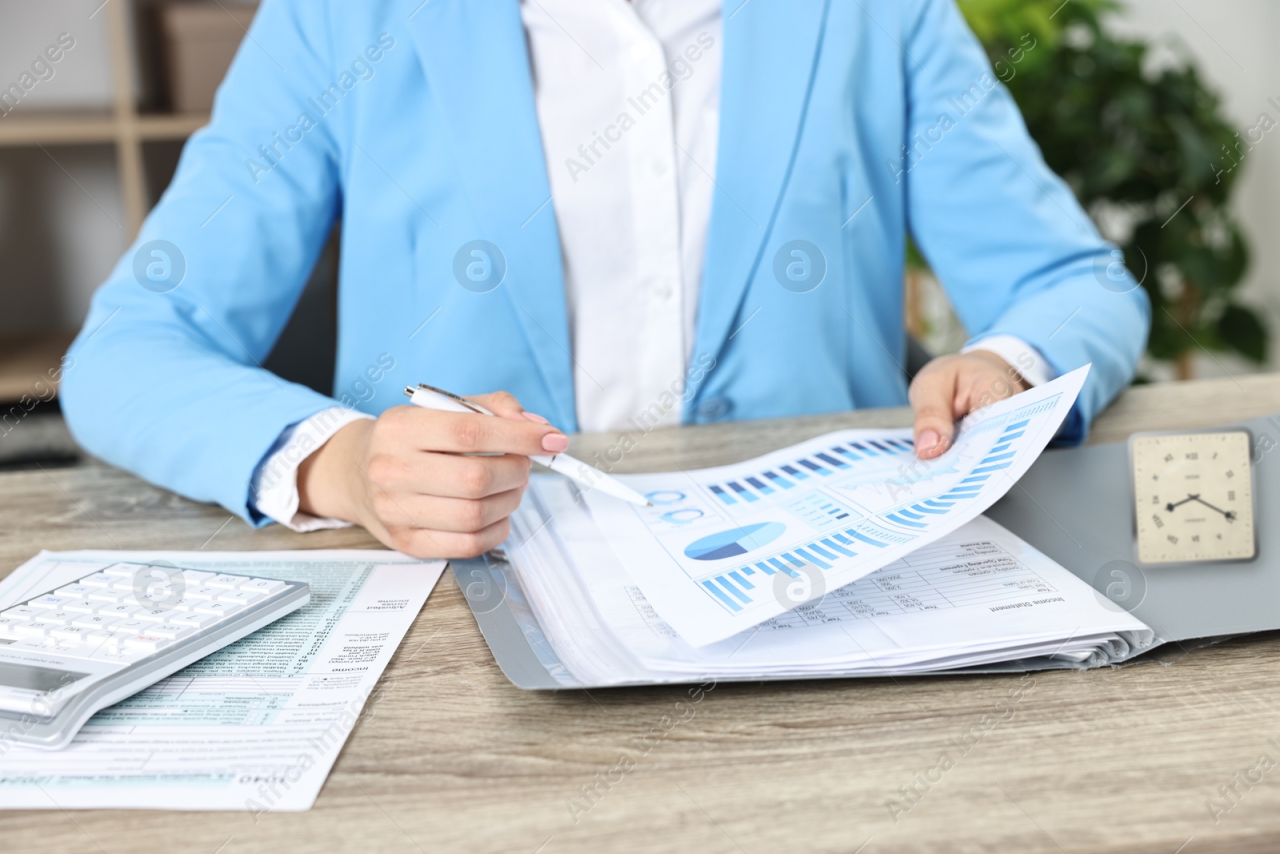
8:20
